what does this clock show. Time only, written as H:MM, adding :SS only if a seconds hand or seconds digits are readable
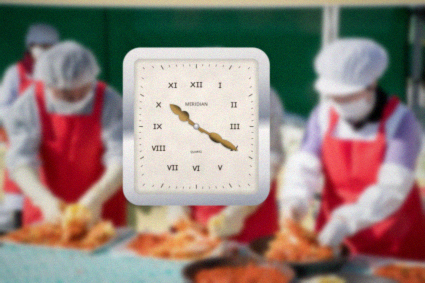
10:20
